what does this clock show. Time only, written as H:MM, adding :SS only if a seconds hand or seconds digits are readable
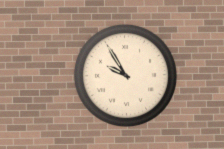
9:55
